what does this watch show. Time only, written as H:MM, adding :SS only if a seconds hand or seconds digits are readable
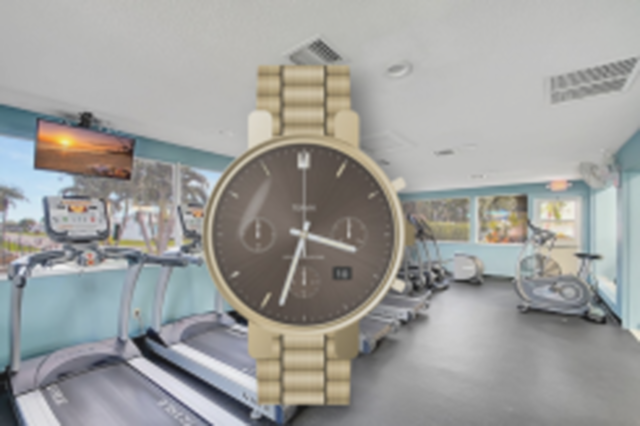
3:33
